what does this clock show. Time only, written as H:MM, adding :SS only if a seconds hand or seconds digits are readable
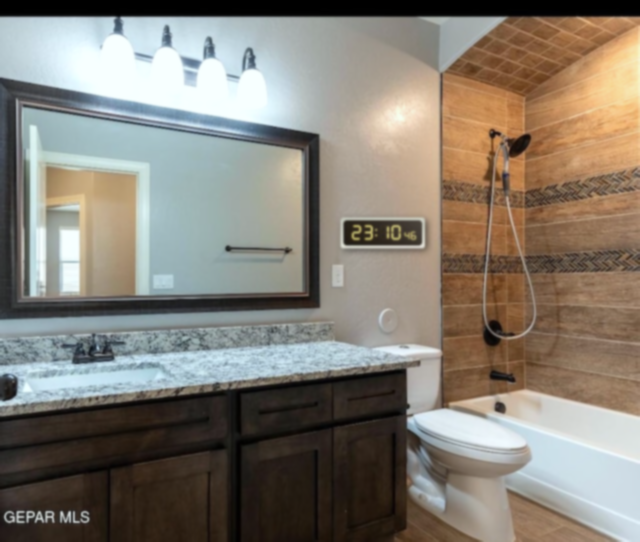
23:10
